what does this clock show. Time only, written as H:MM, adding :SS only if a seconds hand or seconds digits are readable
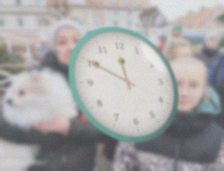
11:50
